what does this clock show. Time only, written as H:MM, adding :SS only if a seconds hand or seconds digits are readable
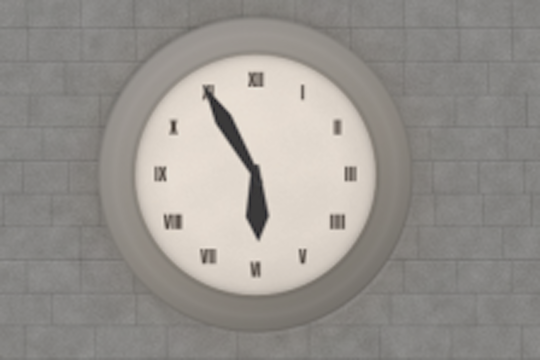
5:55
